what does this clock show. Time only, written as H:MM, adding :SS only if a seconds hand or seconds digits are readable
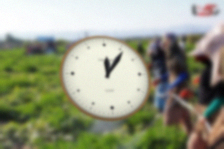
12:06
